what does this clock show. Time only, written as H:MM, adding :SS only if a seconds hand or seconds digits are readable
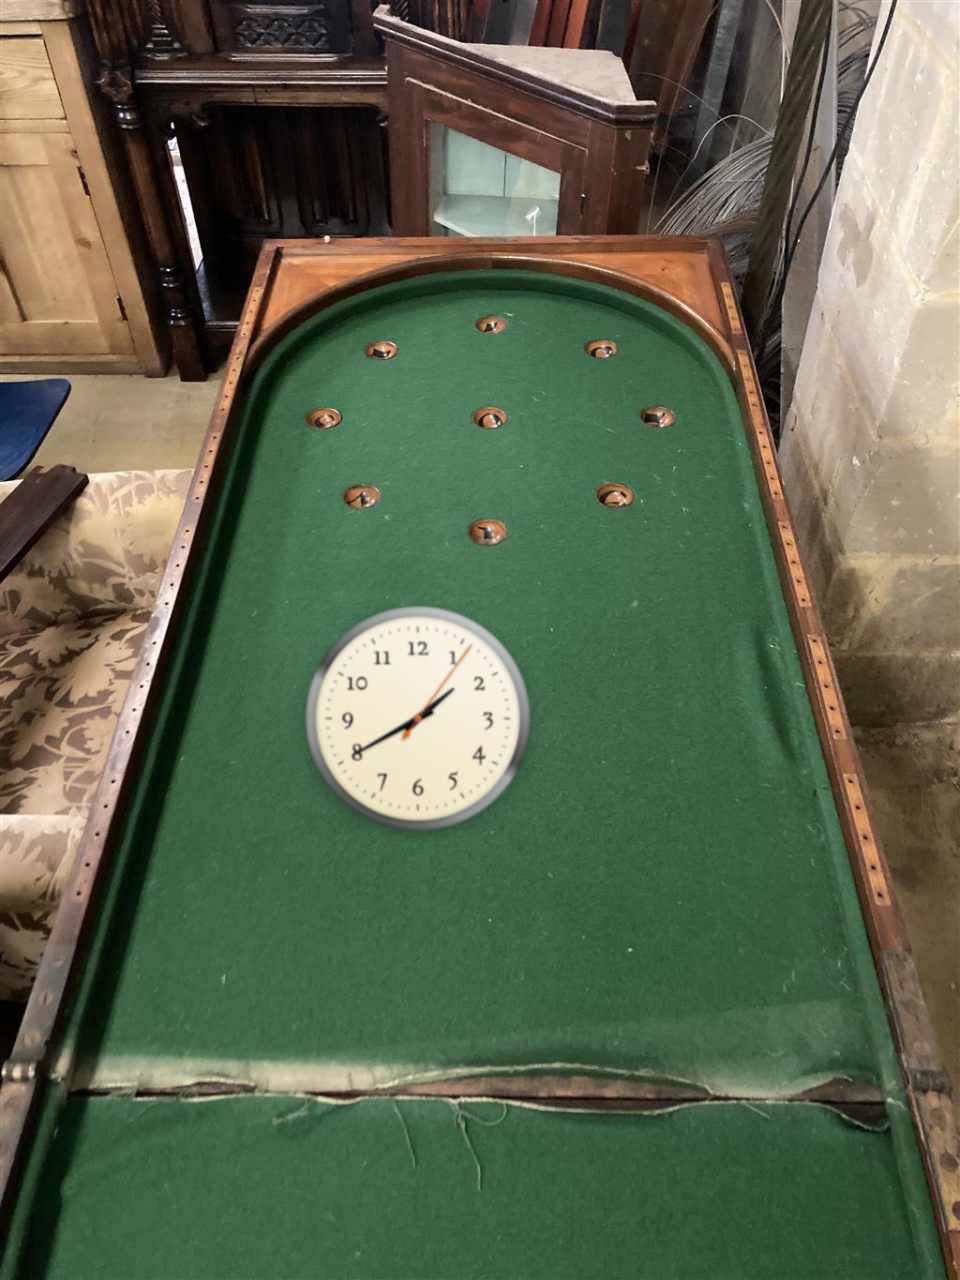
1:40:06
